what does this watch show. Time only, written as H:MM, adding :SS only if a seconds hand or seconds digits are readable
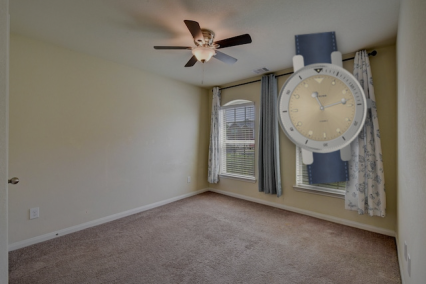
11:13
